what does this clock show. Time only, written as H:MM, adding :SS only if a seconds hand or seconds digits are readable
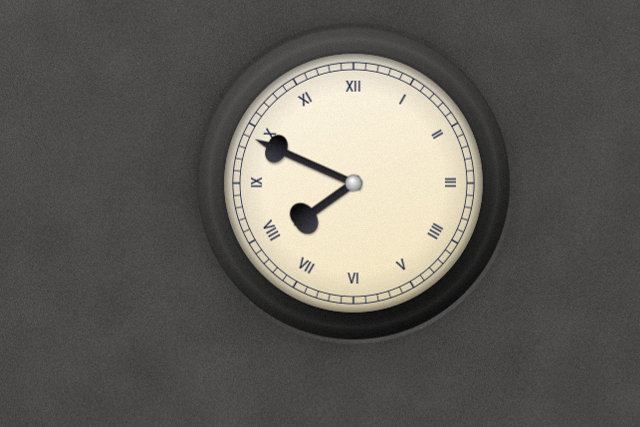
7:49
